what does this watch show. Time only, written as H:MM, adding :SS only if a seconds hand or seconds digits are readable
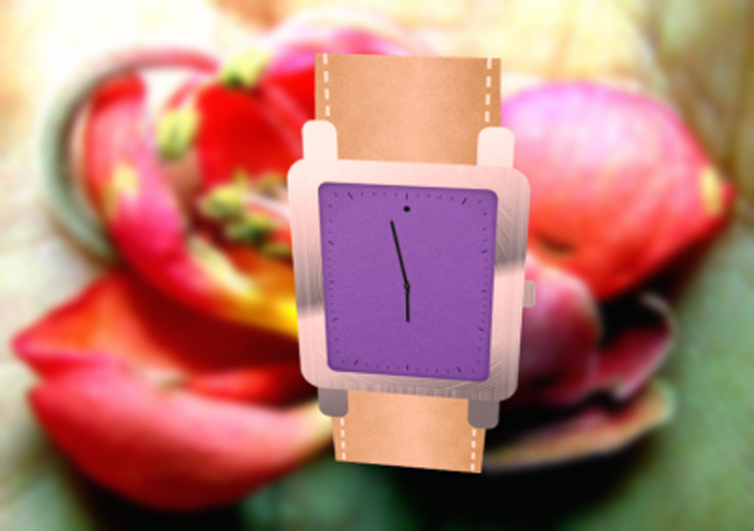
5:58
